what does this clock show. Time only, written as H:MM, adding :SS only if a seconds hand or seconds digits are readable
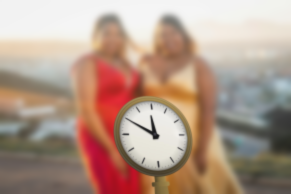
11:50
